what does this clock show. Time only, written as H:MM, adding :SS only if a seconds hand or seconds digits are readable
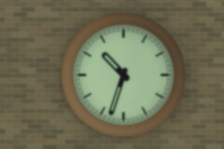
10:33
